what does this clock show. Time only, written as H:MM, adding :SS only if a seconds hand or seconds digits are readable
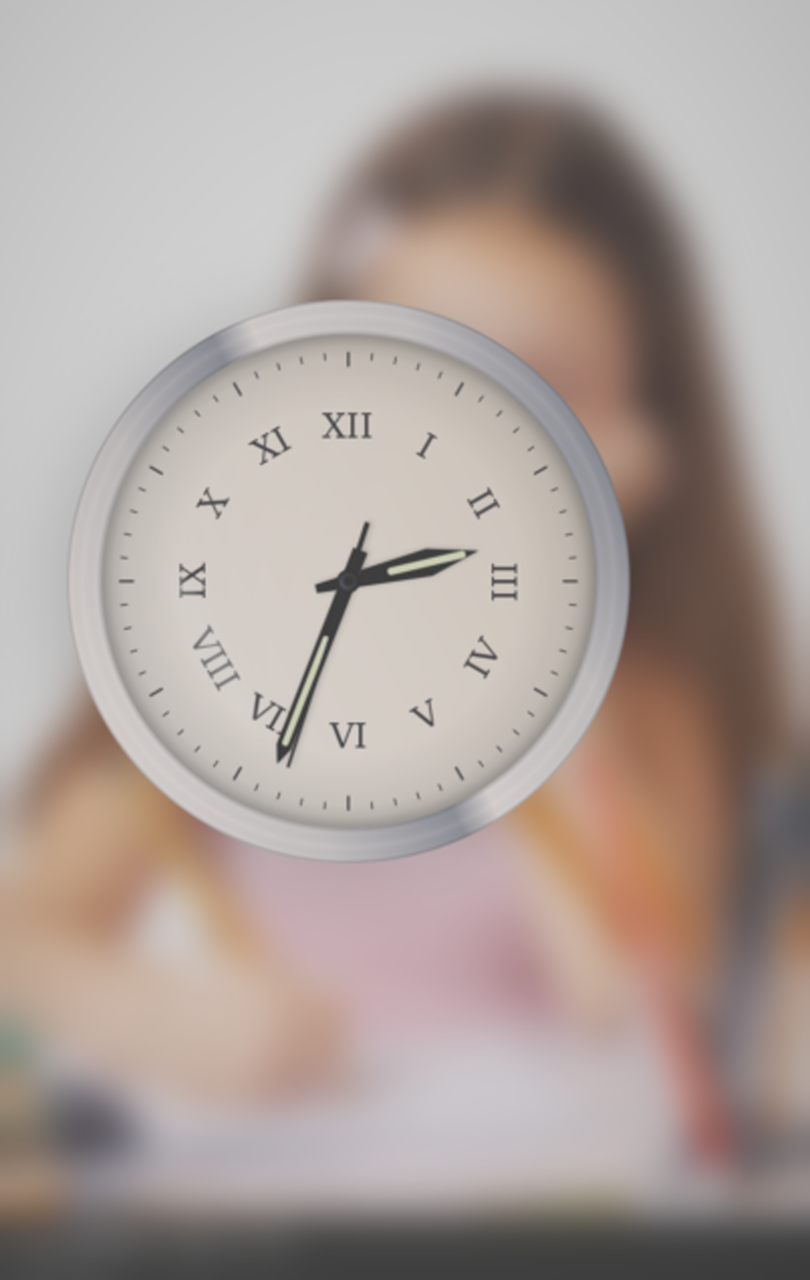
2:33:33
